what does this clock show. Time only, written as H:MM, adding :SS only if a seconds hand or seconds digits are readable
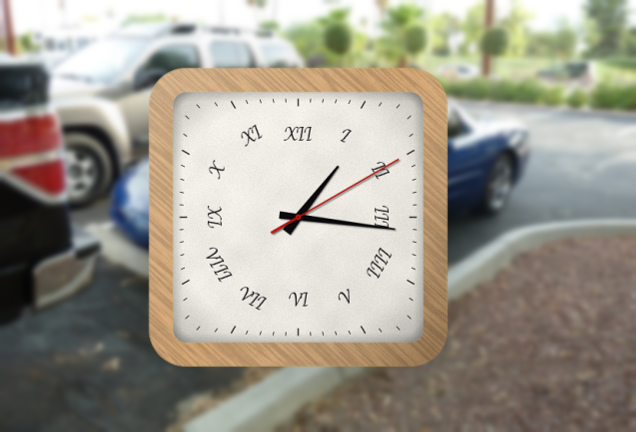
1:16:10
